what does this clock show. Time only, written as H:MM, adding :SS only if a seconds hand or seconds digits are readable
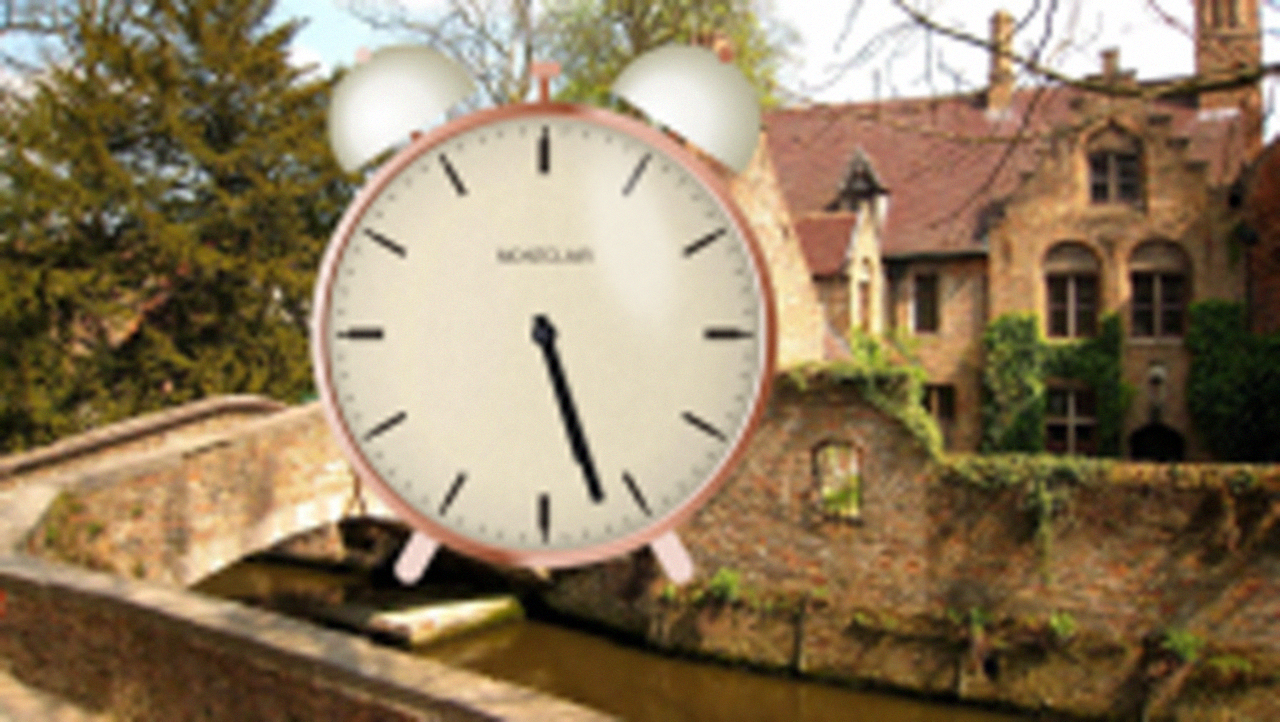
5:27
